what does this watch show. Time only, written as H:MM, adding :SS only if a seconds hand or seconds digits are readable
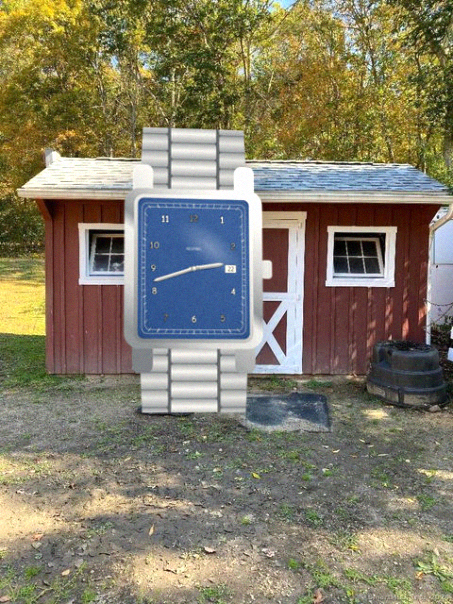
2:42
